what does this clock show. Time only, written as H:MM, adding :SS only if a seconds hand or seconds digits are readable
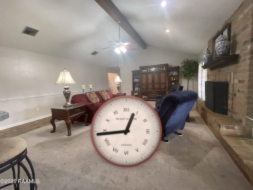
12:44
